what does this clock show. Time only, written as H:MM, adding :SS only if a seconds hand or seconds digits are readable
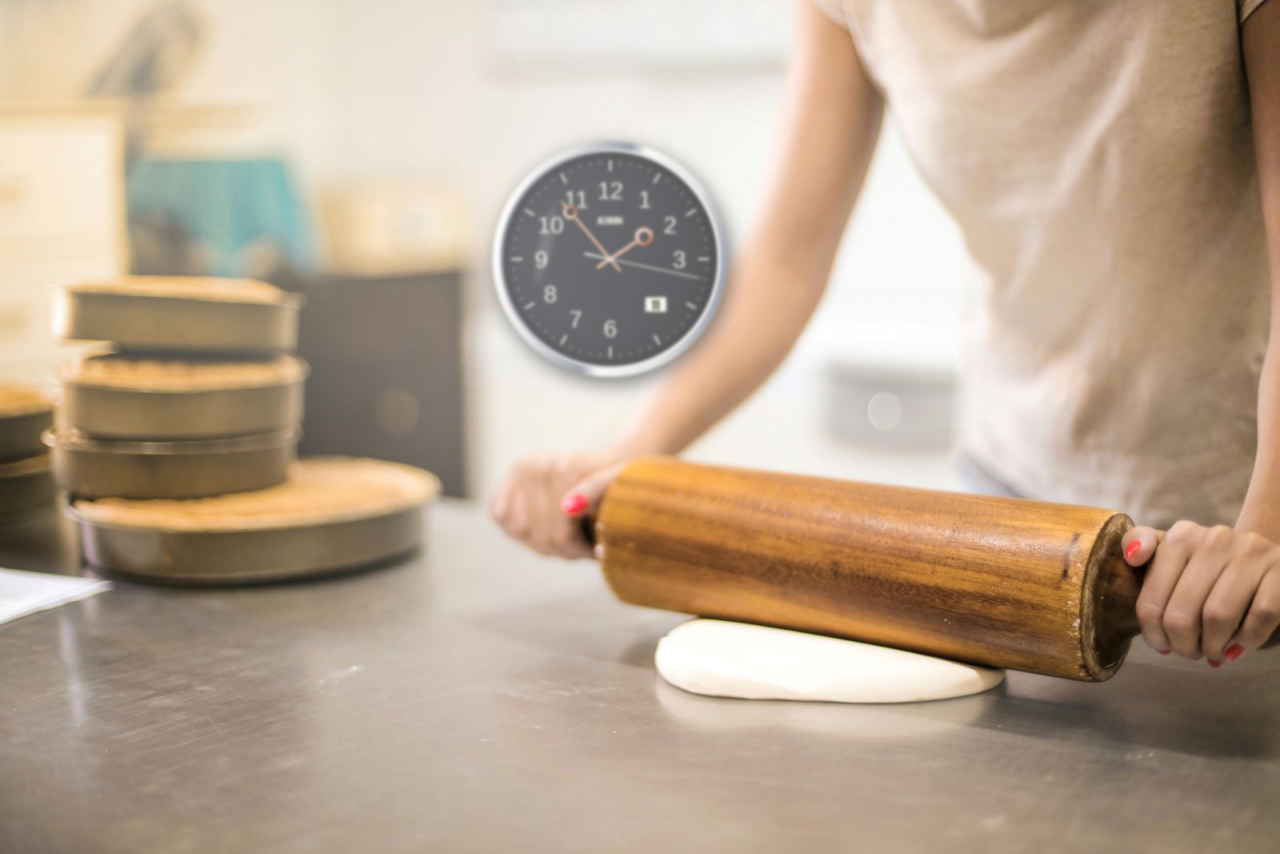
1:53:17
